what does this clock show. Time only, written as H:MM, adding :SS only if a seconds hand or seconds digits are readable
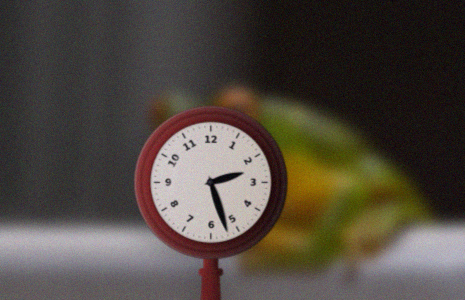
2:27
